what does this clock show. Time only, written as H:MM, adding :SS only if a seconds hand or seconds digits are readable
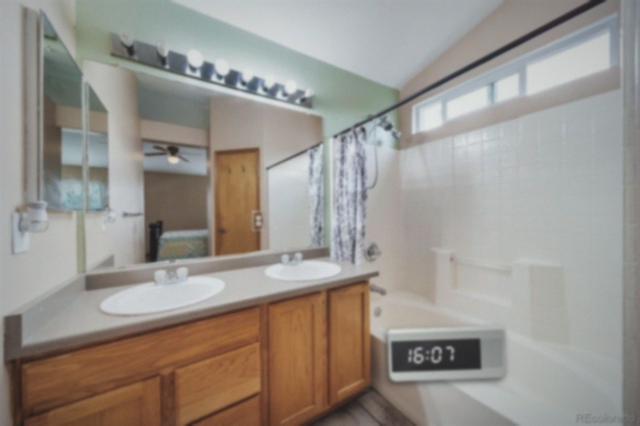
16:07
